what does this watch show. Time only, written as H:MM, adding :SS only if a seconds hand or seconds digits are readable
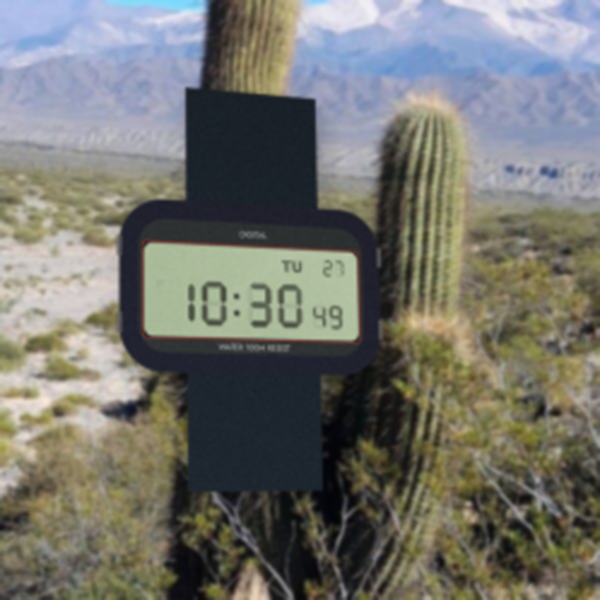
10:30:49
